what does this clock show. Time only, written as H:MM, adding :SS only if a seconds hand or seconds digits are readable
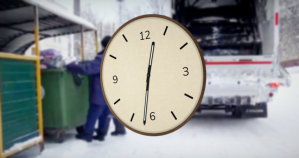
12:32
